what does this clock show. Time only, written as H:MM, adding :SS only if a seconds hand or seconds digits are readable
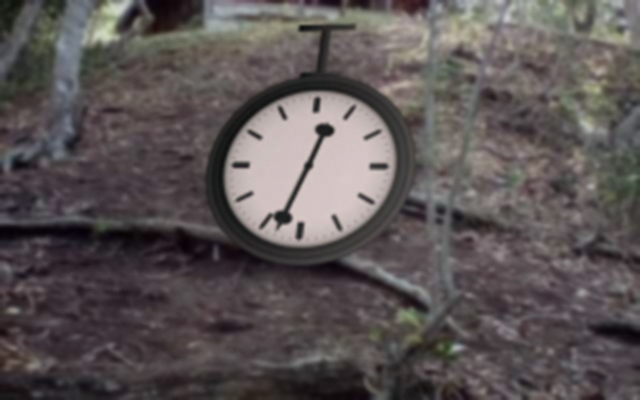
12:33
